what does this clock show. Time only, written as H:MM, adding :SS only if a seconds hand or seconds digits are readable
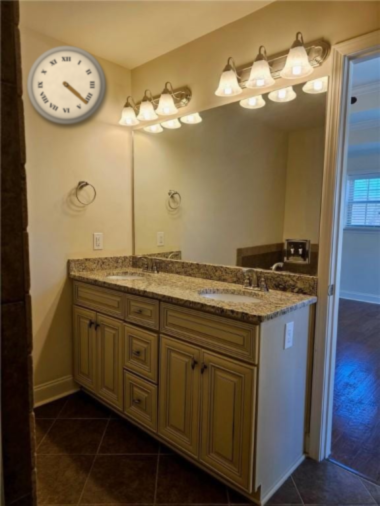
4:22
